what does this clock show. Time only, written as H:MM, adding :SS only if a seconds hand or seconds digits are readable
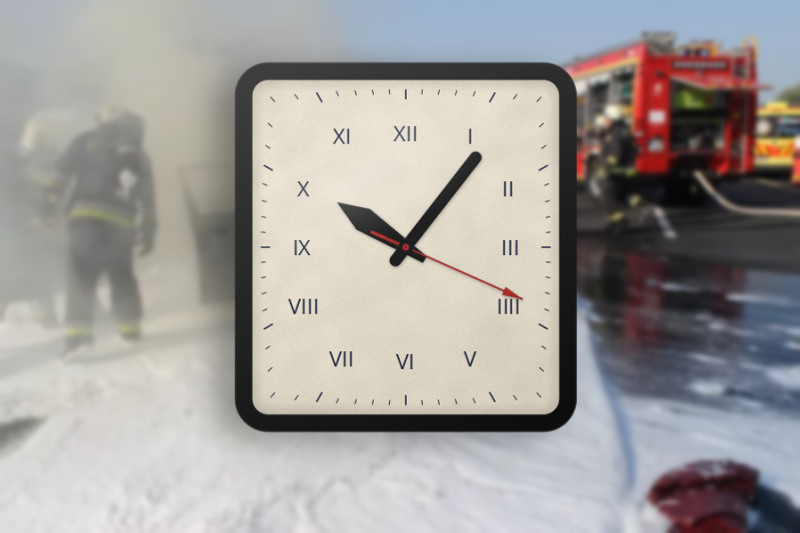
10:06:19
